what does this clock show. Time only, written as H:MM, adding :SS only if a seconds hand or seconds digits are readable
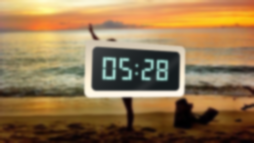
5:28
